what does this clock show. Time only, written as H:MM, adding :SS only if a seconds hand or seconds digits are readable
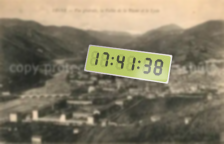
17:41:38
